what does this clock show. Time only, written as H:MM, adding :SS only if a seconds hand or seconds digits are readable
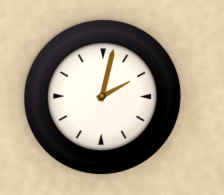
2:02
